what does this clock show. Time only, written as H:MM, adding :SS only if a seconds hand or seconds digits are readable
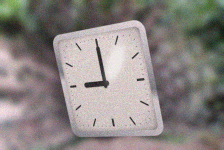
9:00
